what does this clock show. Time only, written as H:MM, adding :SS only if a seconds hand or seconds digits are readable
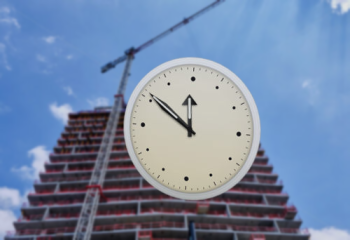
11:51
